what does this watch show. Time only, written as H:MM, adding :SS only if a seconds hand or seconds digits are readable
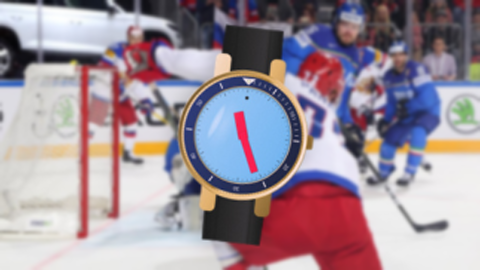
11:26
